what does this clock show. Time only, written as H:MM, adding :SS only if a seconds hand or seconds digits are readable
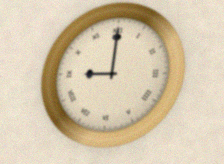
9:00
